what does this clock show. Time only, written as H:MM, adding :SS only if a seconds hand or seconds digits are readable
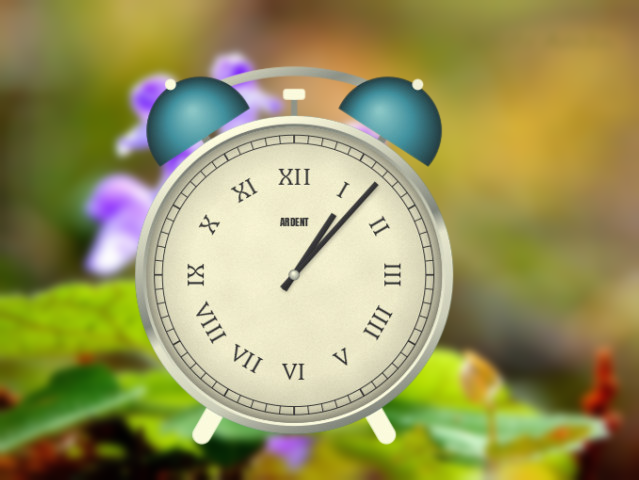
1:07
